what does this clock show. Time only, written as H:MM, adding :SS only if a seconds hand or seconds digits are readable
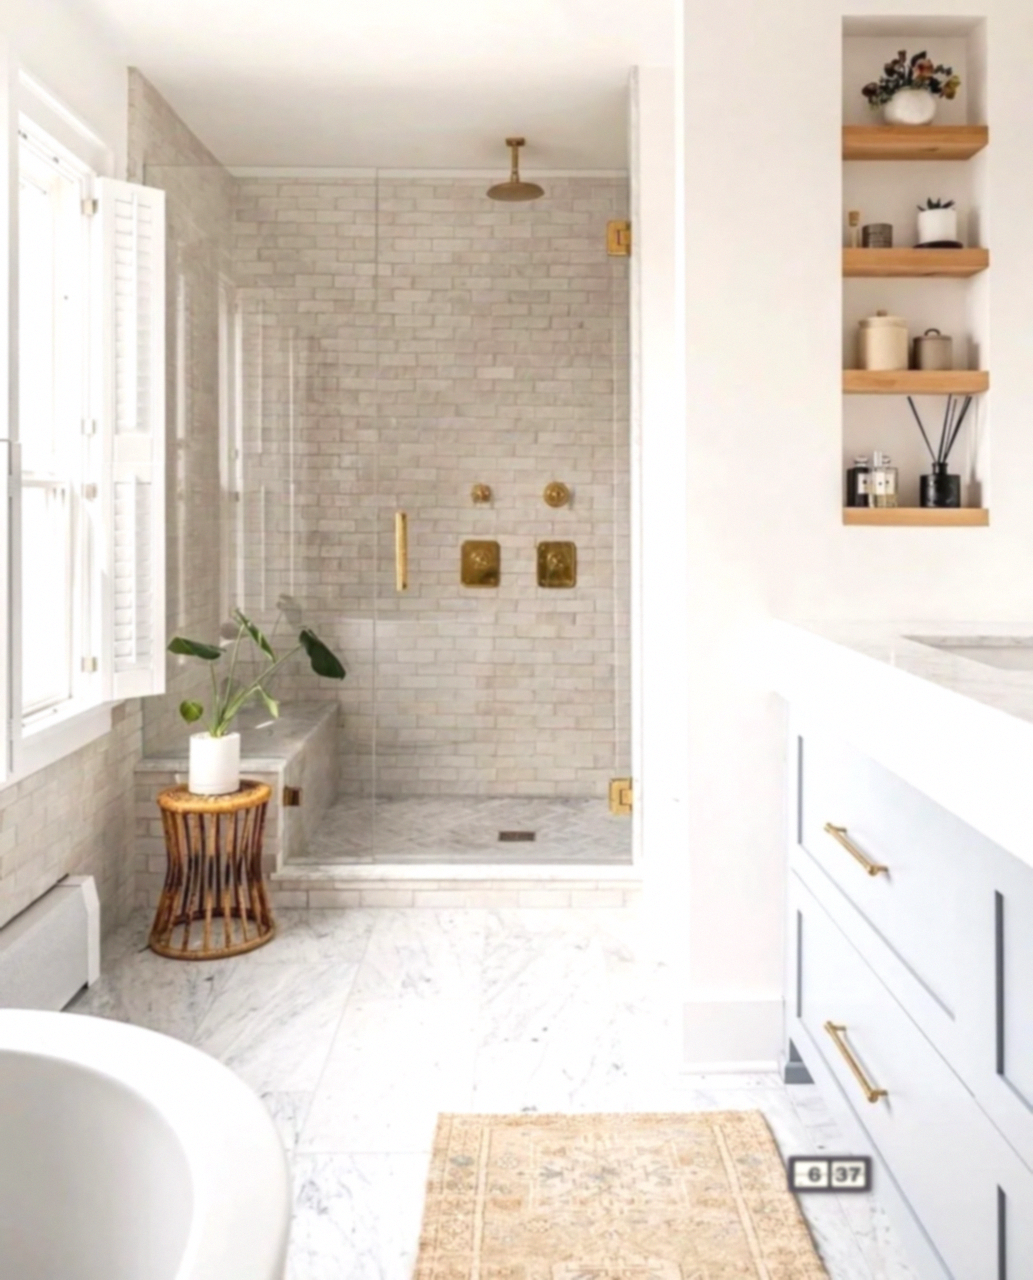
6:37
